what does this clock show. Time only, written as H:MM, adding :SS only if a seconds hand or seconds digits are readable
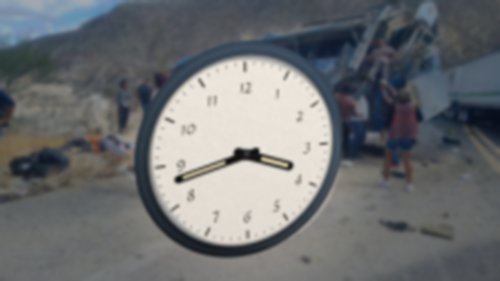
3:43
